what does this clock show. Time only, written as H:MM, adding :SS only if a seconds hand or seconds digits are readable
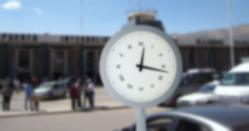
12:17
